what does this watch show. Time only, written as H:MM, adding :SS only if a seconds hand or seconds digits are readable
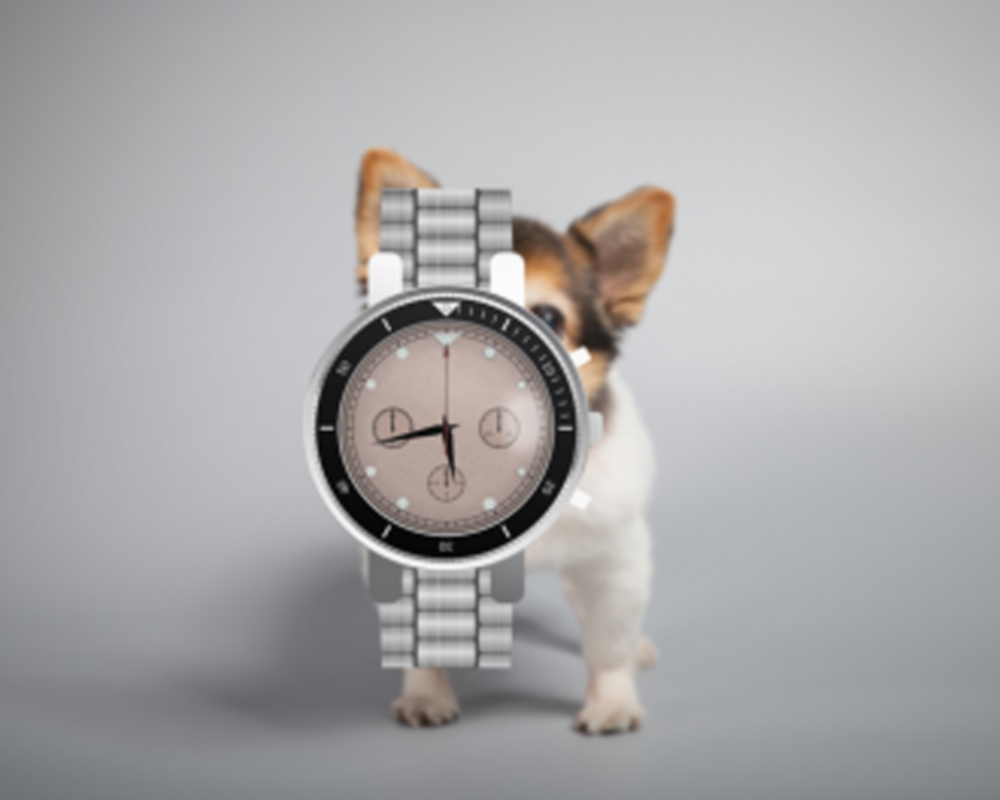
5:43
